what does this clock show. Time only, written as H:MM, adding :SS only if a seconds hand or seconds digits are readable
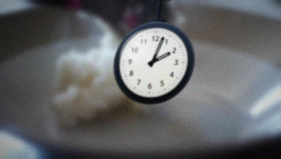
2:03
